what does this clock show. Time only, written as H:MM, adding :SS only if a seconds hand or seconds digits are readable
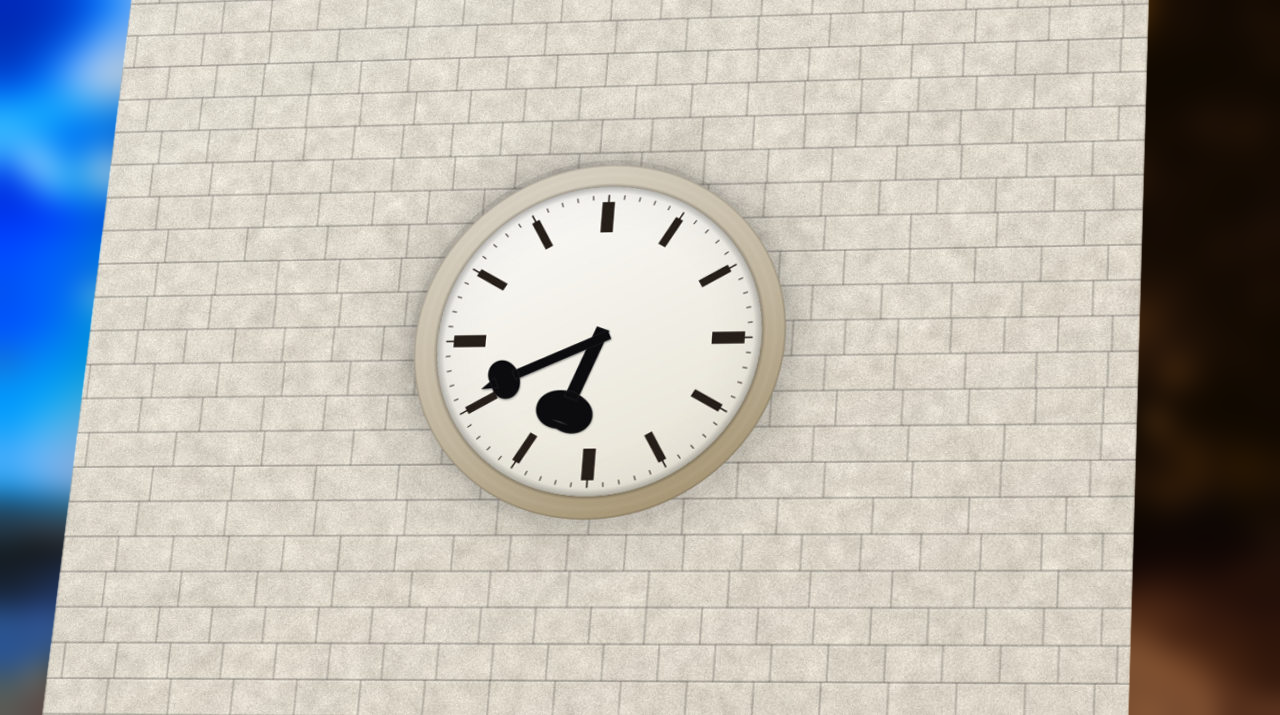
6:41
